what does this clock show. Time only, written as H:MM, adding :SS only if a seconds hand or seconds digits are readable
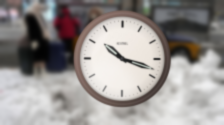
10:18
